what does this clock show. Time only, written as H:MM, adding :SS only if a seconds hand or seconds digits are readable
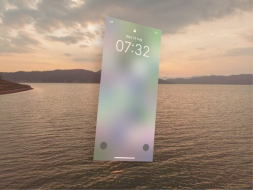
7:32
